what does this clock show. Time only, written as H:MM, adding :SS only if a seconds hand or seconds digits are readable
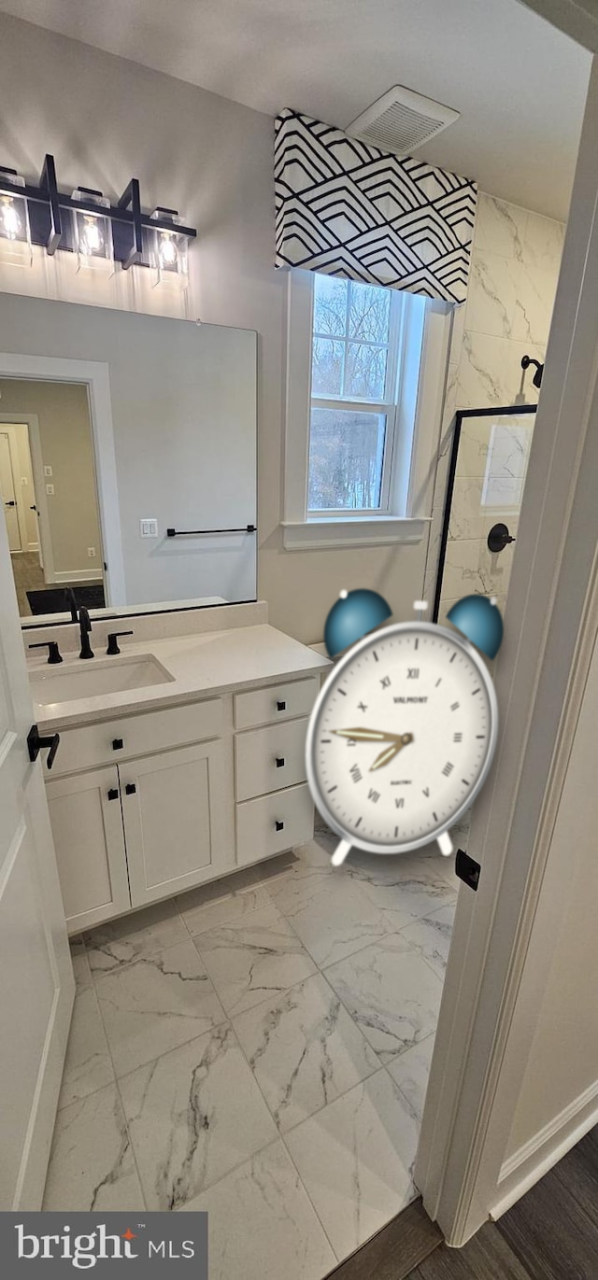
7:46
